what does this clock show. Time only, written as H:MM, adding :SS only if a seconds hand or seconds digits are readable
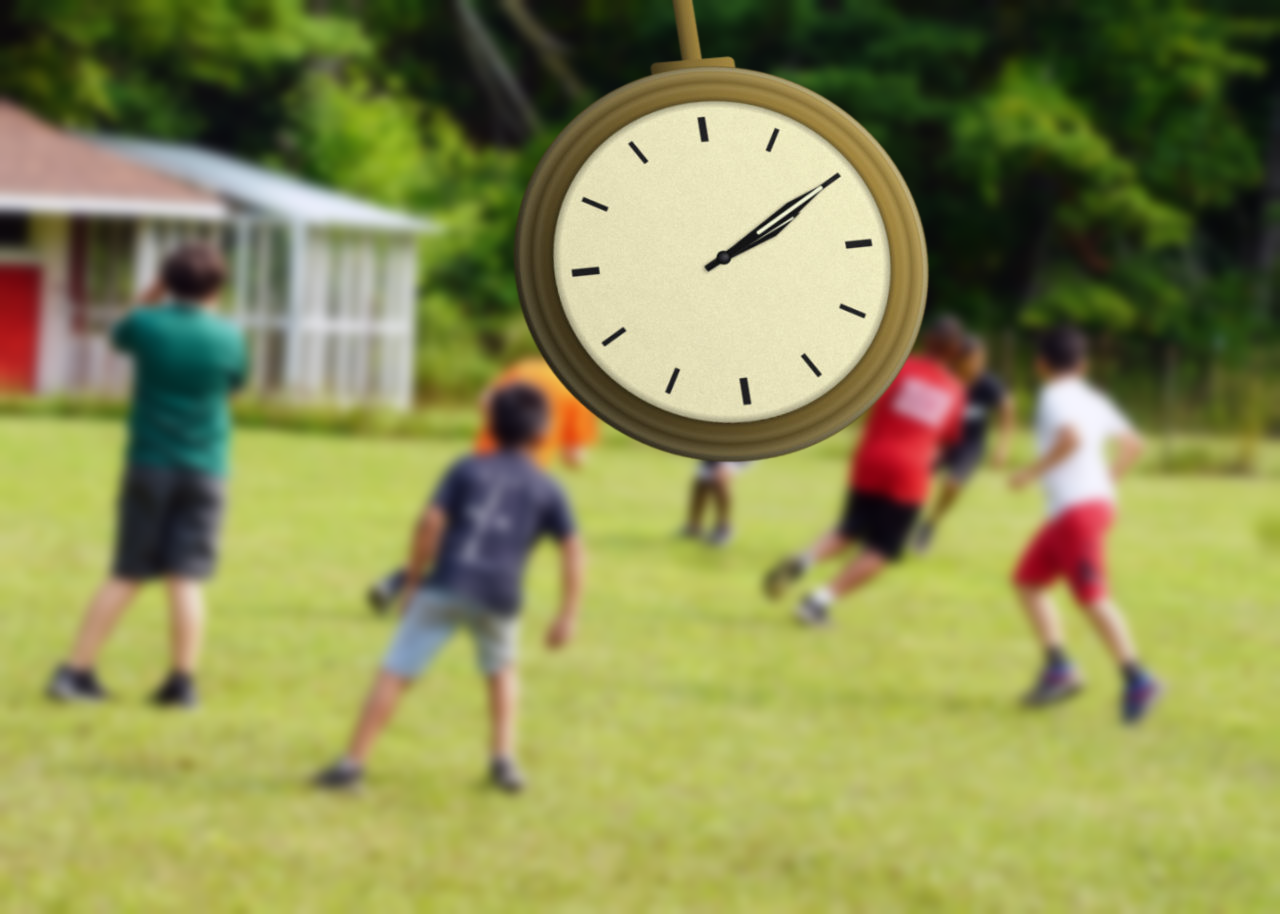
2:10
